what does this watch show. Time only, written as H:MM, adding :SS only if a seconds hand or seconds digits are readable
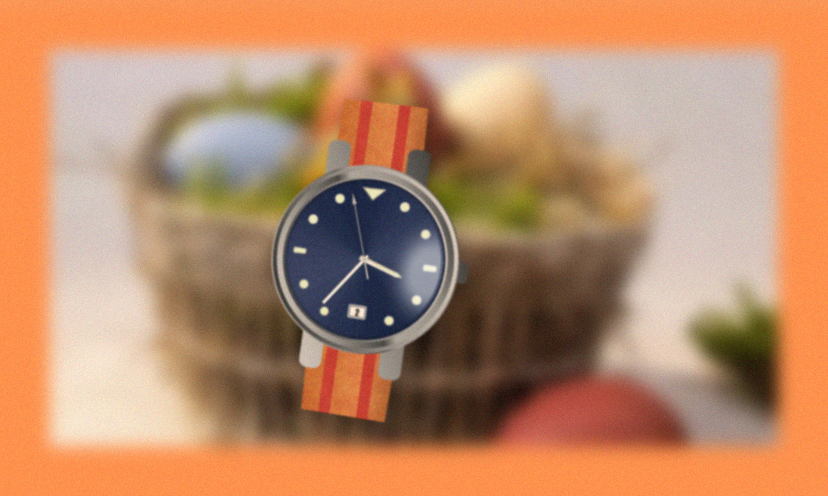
3:35:57
